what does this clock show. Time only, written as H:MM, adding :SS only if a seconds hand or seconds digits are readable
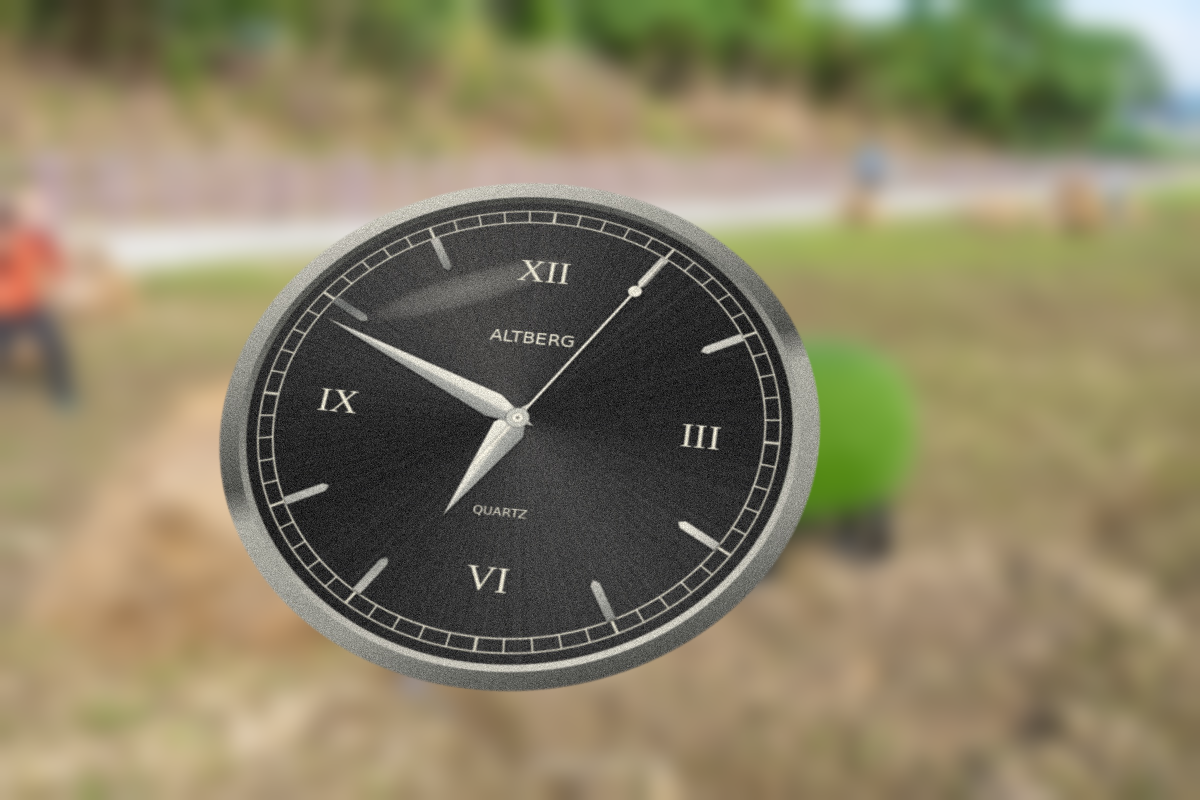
6:49:05
